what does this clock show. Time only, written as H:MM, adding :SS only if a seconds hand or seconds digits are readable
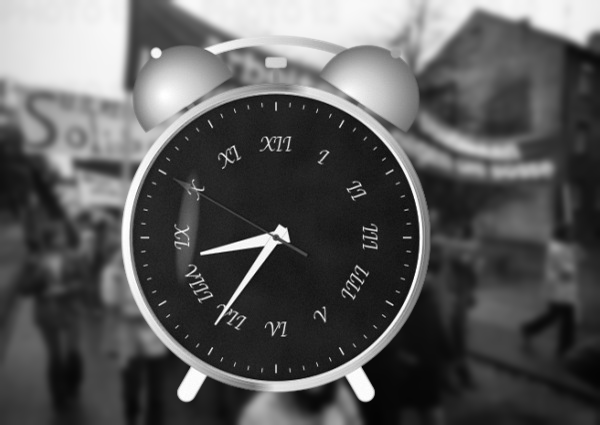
8:35:50
